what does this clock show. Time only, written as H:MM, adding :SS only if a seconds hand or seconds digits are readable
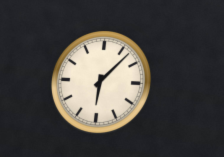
6:07
